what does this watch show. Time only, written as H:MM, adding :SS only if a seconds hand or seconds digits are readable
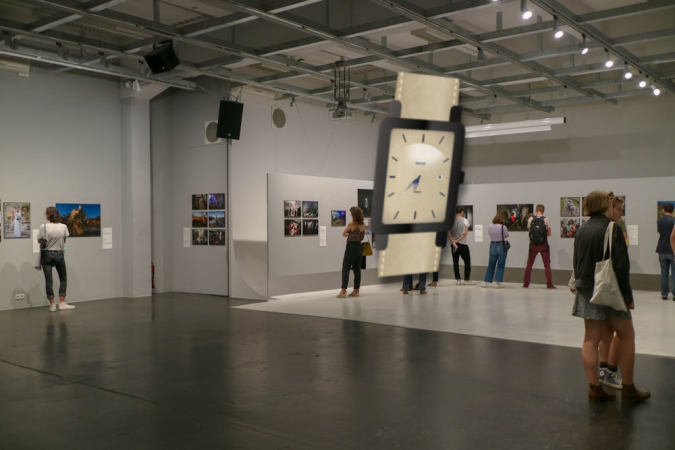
6:38
